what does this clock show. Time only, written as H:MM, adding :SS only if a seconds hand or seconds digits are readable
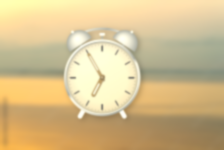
6:55
